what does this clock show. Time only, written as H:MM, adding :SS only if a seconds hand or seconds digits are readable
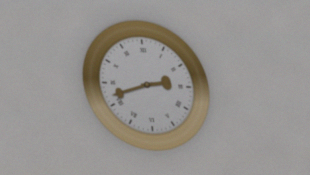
2:42
